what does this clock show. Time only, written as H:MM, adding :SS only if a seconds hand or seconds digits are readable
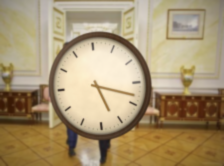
5:18
